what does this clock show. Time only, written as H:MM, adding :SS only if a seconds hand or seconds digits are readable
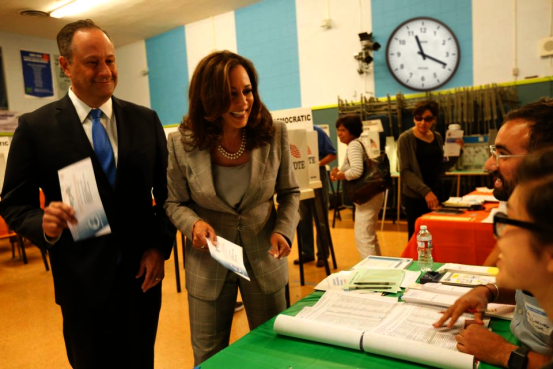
11:19
